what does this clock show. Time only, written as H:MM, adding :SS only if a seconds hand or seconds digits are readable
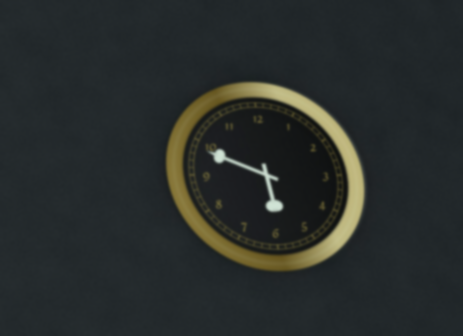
5:49
